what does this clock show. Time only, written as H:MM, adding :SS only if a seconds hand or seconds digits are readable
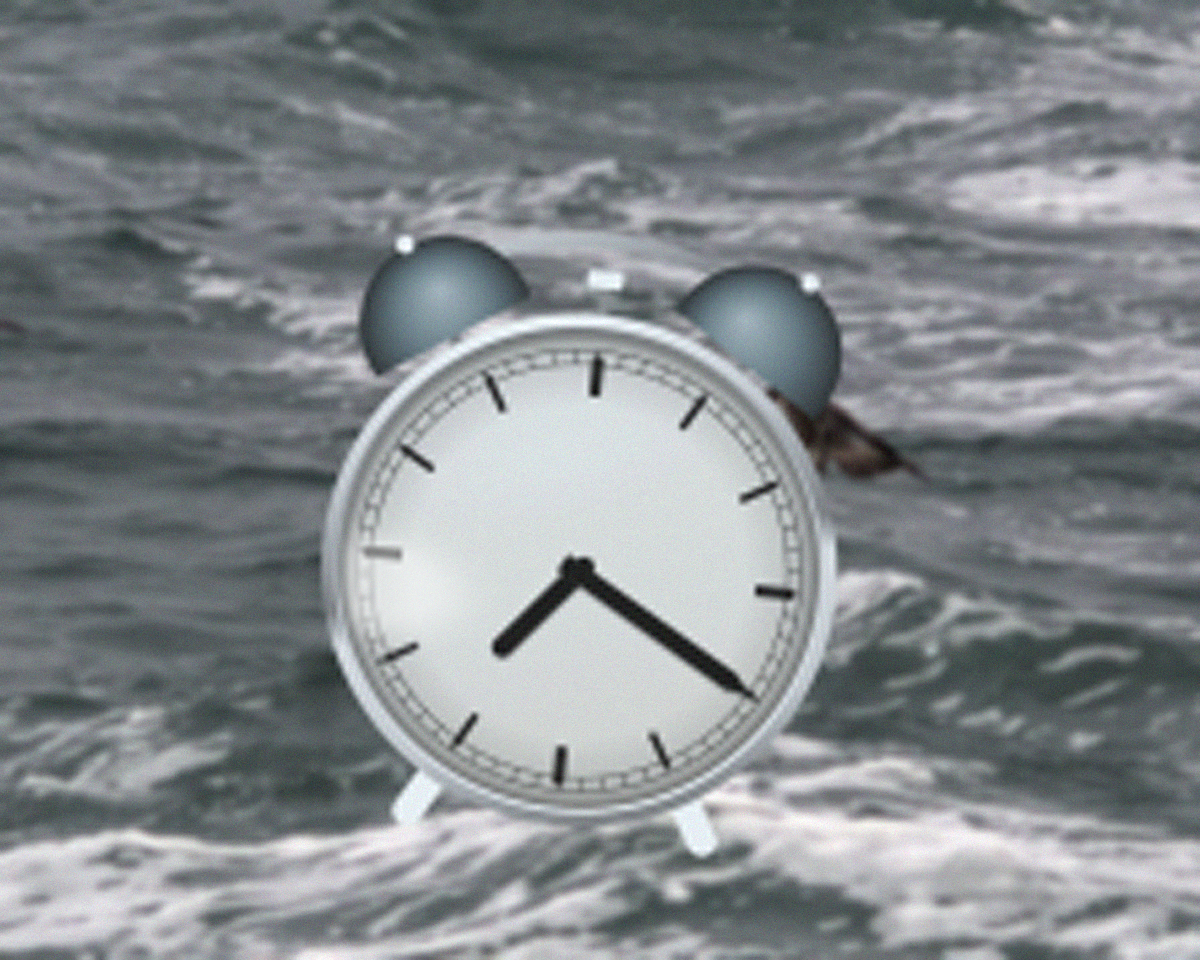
7:20
